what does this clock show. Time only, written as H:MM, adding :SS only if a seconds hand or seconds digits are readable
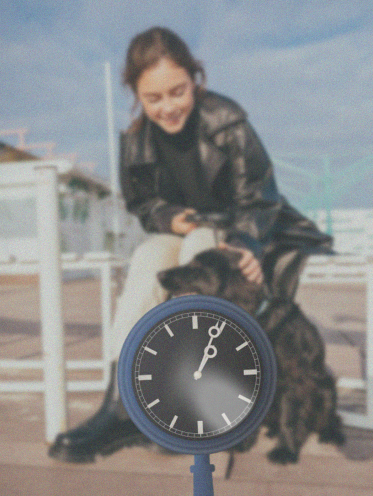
1:04
